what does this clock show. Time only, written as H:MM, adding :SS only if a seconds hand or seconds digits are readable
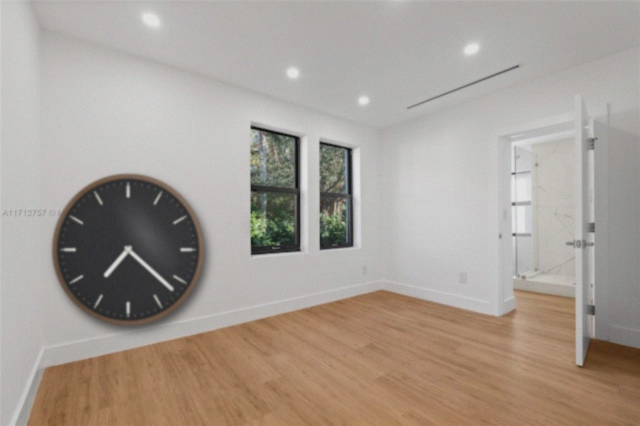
7:22
